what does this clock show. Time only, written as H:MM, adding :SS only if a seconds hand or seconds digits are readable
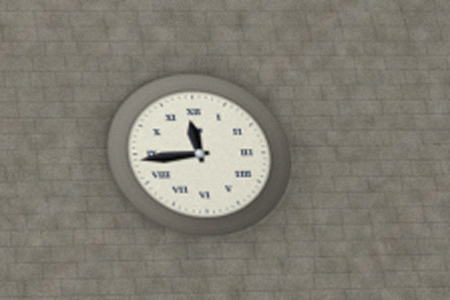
11:44
